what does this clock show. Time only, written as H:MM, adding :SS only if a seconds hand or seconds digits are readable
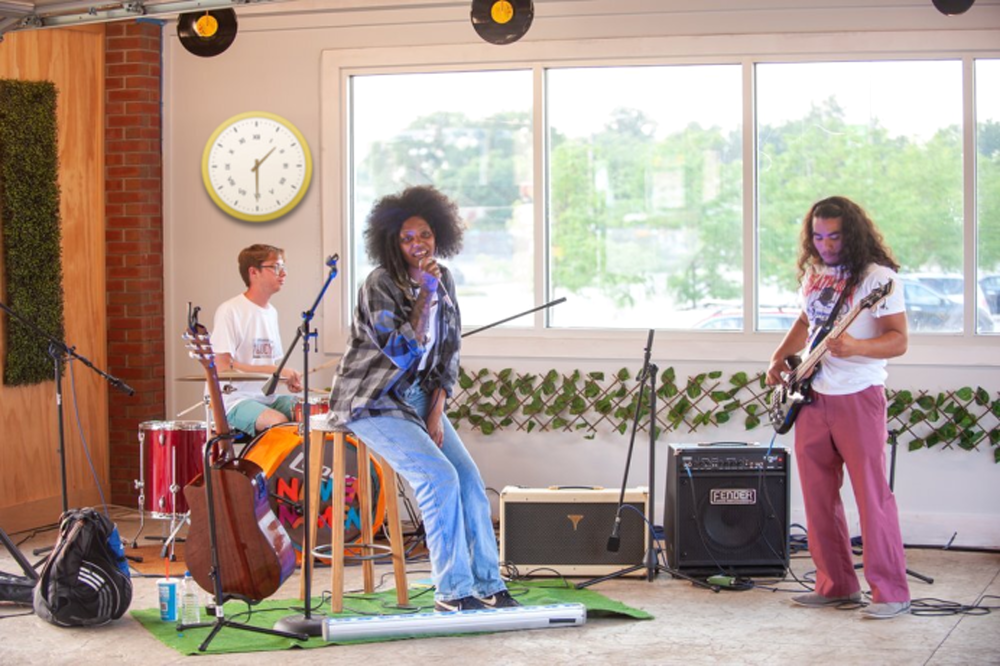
1:30
